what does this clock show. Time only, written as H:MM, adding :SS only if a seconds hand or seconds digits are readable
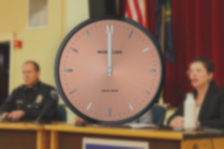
12:00
